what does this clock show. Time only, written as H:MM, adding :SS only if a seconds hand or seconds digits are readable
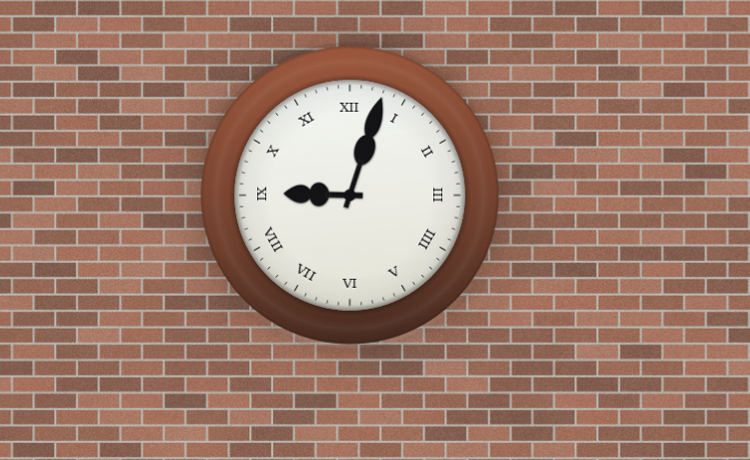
9:03
